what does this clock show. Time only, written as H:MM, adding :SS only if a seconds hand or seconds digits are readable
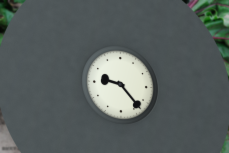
9:23
